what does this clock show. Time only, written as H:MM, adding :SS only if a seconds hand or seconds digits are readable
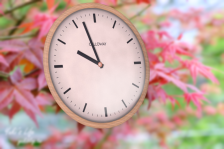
9:57
